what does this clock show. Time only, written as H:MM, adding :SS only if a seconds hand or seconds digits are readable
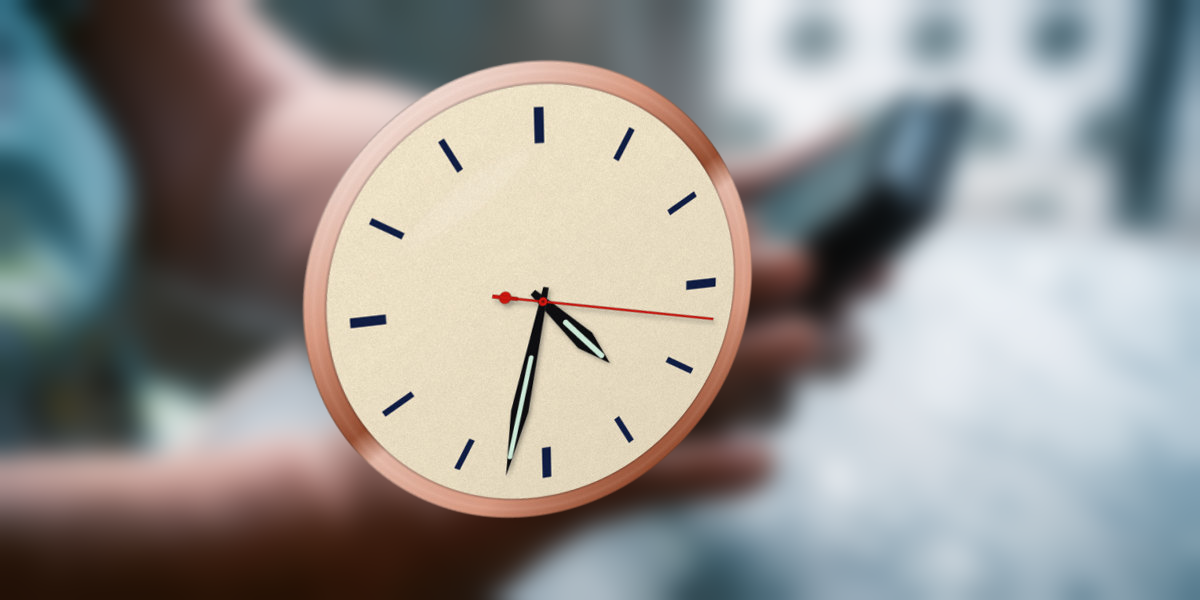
4:32:17
